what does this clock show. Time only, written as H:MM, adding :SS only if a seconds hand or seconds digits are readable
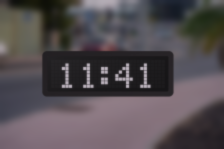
11:41
